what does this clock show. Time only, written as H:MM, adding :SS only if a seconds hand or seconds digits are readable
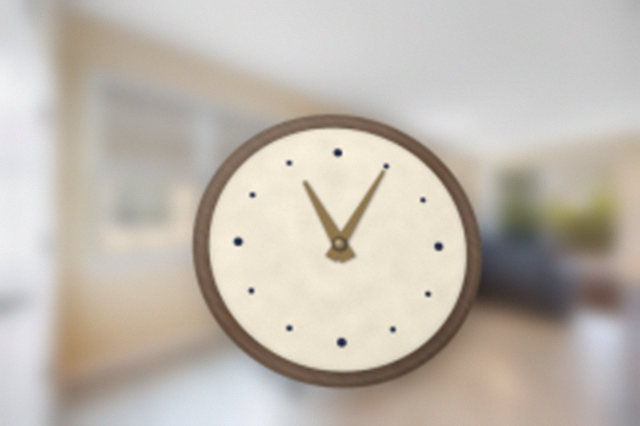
11:05
